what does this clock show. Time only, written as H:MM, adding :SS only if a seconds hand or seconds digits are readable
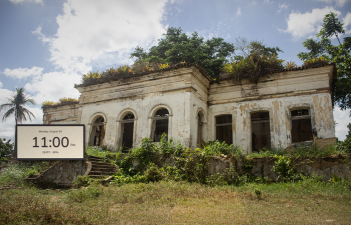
11:00
